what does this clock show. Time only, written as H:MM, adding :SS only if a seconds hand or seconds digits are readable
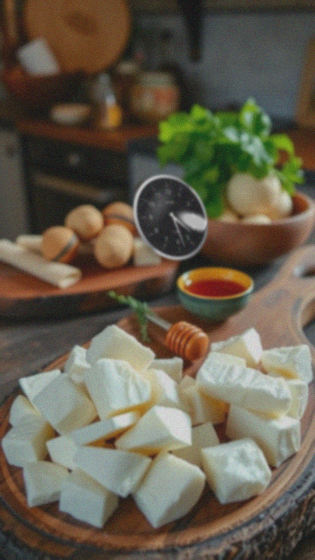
4:28
